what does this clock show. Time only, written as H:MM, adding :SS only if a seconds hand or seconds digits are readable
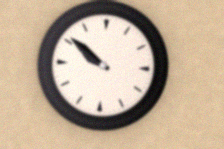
9:51
